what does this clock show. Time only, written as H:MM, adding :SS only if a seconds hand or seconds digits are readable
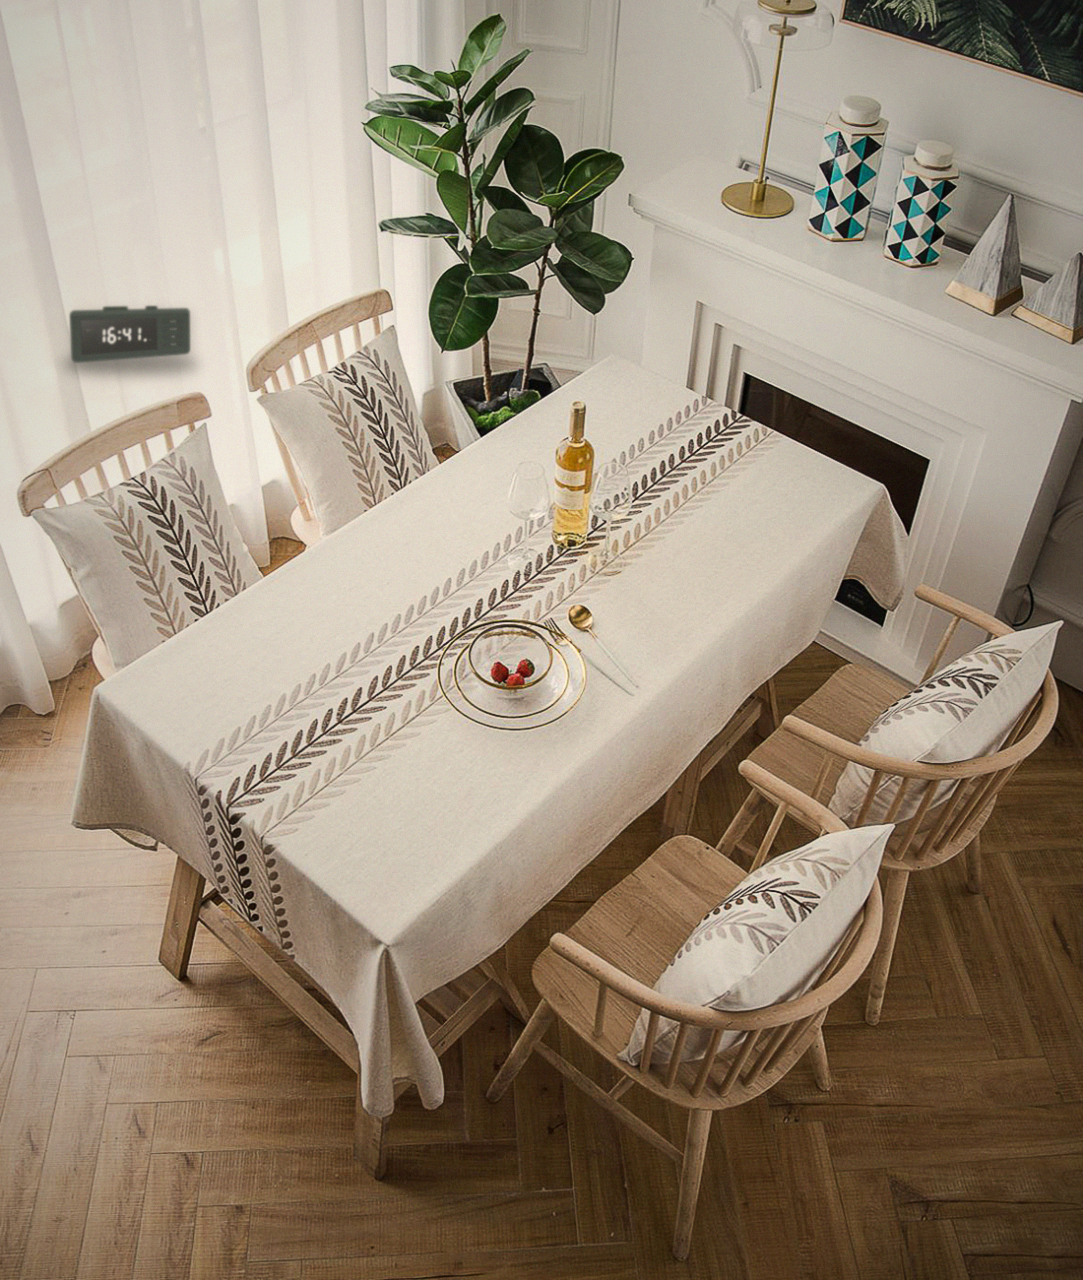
16:41
